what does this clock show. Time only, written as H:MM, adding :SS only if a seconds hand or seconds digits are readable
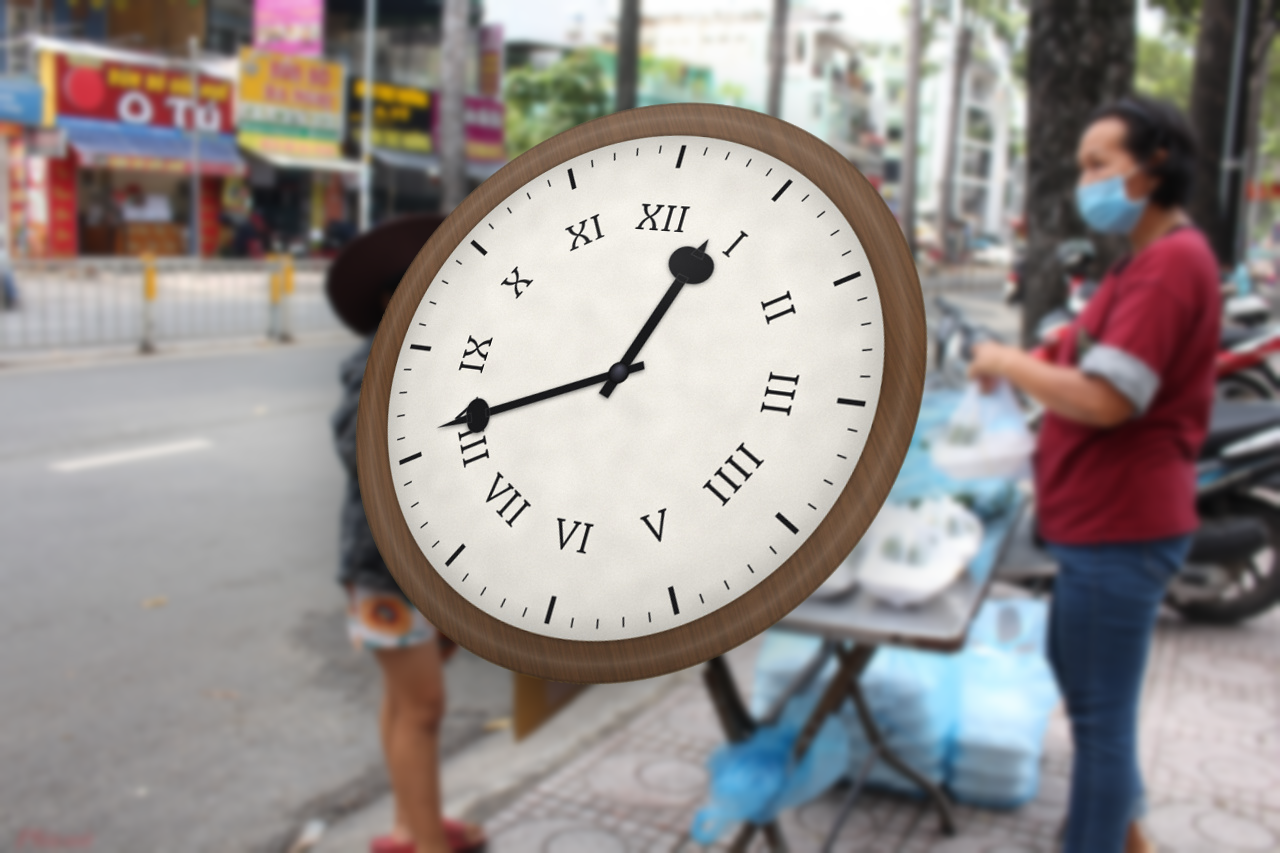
12:41
